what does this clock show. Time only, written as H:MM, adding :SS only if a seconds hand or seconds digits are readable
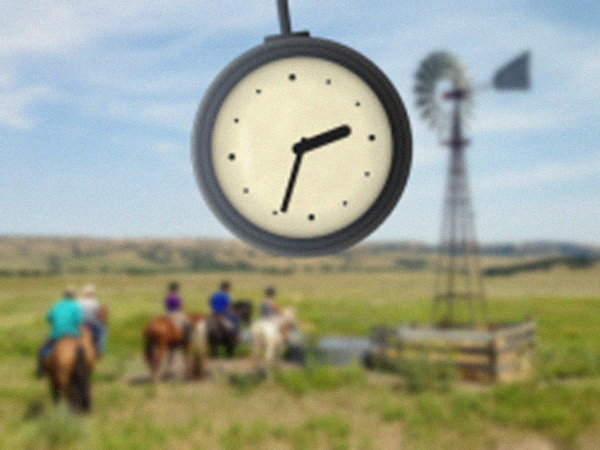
2:34
